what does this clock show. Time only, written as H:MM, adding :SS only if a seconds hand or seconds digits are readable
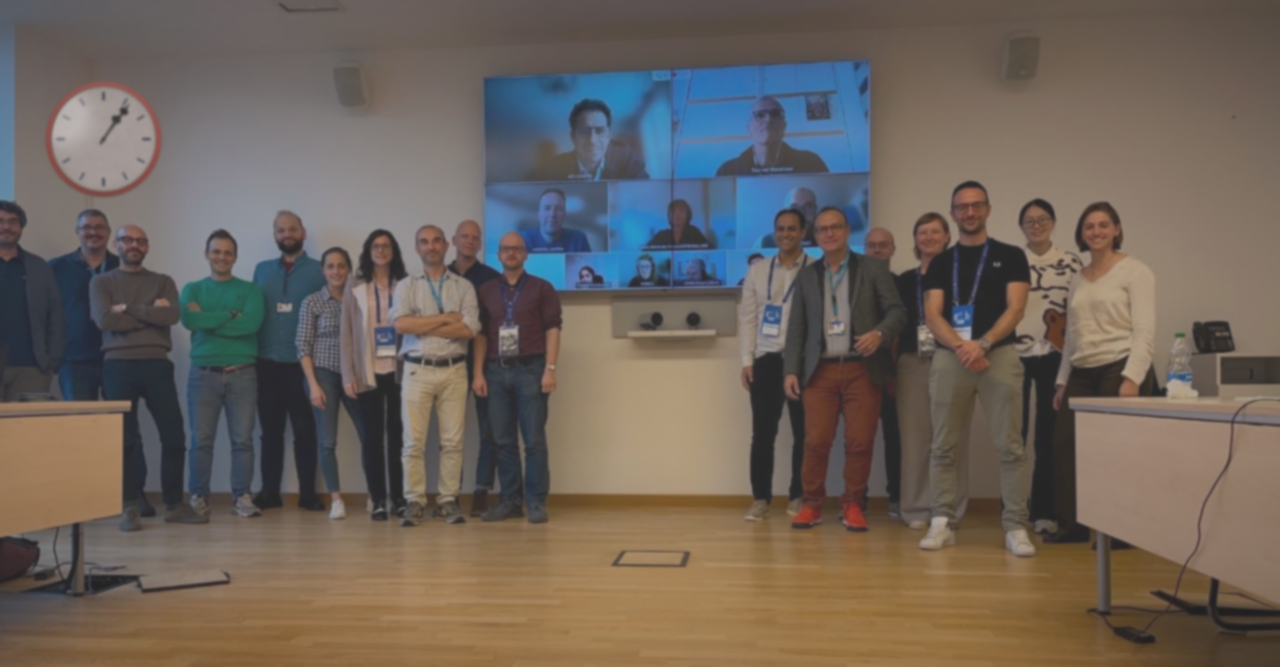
1:06
